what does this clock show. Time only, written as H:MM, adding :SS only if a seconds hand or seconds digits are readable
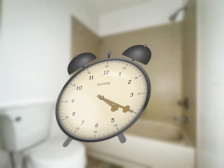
4:20
